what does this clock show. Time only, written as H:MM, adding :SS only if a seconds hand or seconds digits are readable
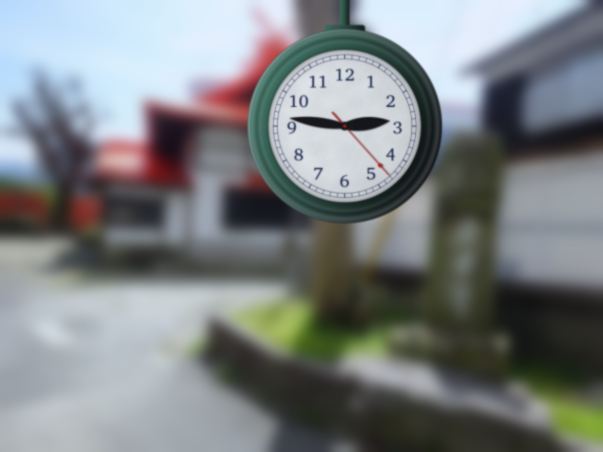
2:46:23
